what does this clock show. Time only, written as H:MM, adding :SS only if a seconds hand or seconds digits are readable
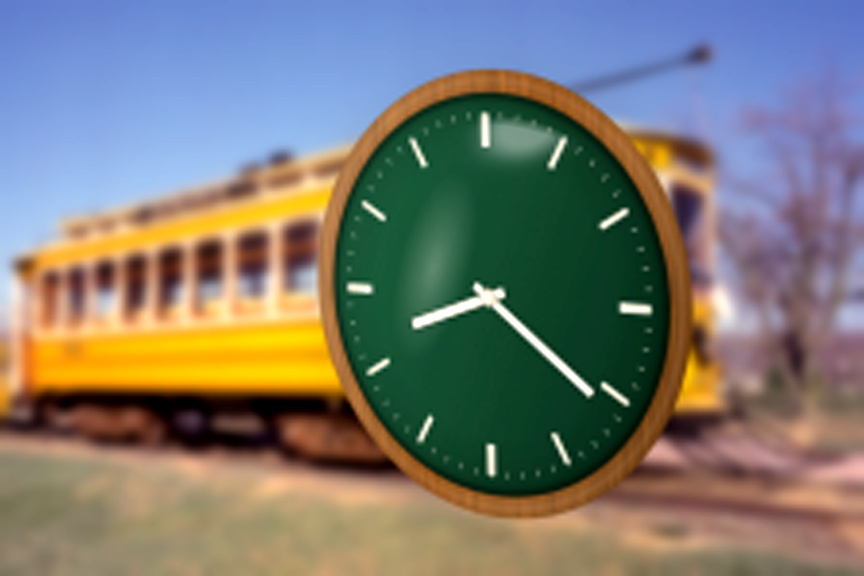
8:21
